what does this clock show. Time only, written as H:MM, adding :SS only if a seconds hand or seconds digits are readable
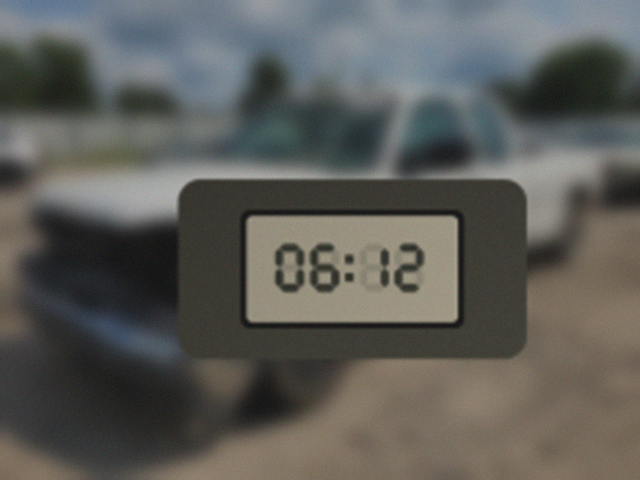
6:12
